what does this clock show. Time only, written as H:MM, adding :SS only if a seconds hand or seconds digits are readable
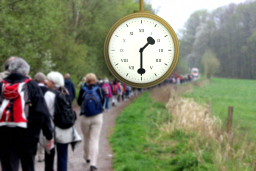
1:30
